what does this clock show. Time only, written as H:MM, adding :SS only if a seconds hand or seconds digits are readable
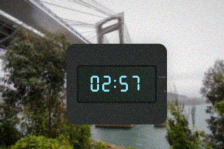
2:57
